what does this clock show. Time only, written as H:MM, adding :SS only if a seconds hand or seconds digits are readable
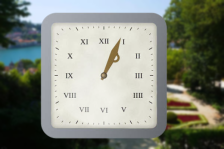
1:04
